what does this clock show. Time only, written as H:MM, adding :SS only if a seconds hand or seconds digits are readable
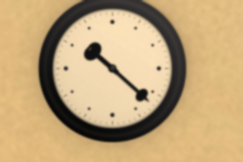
10:22
